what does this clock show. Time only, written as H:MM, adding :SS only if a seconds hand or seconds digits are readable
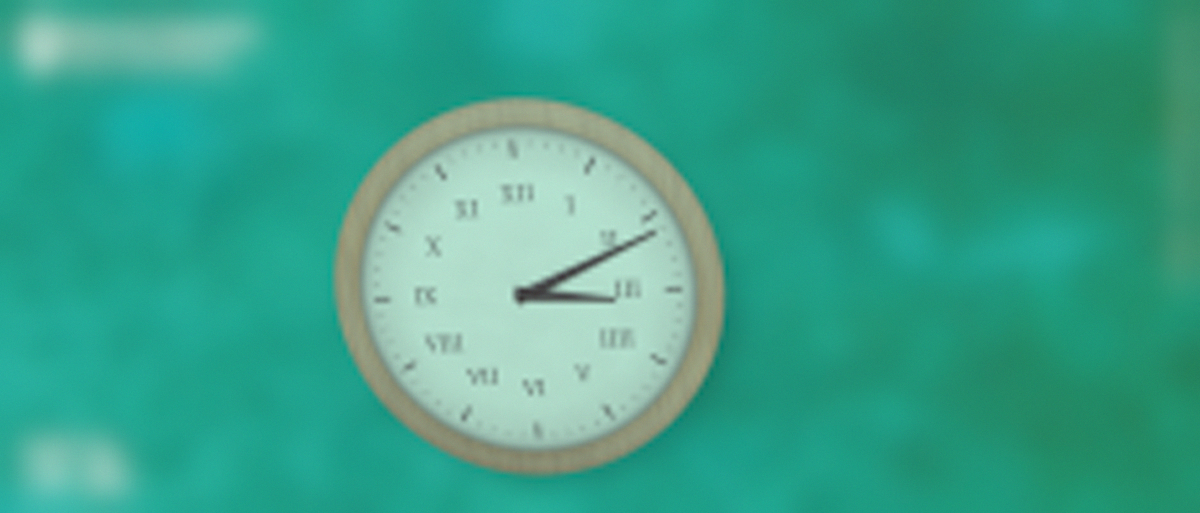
3:11
